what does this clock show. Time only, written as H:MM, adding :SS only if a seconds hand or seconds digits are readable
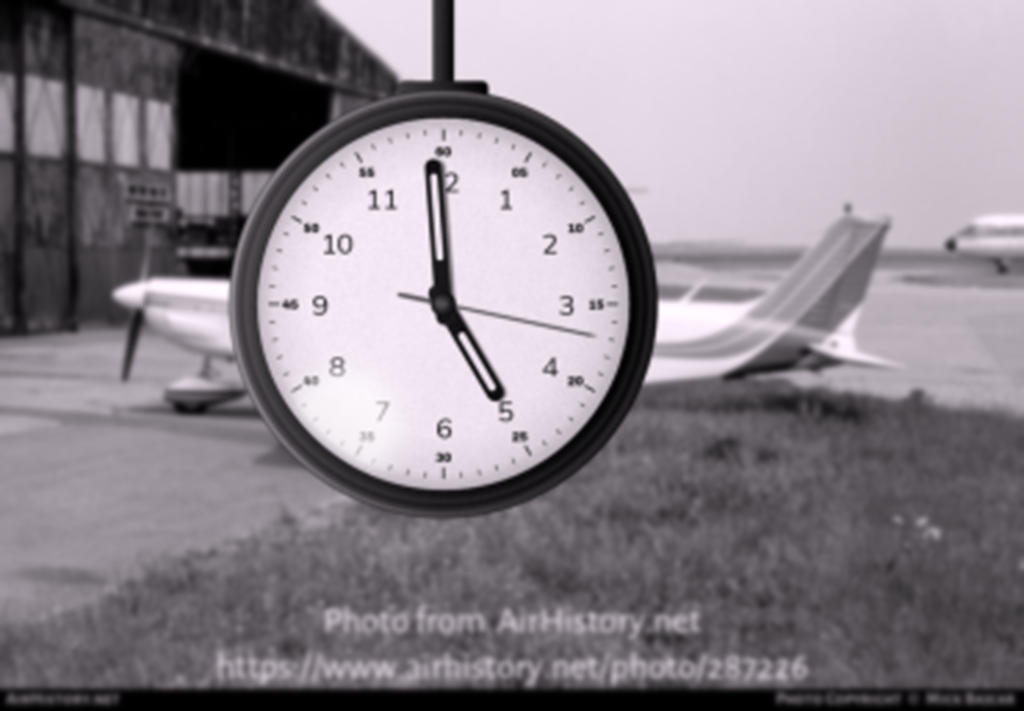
4:59:17
